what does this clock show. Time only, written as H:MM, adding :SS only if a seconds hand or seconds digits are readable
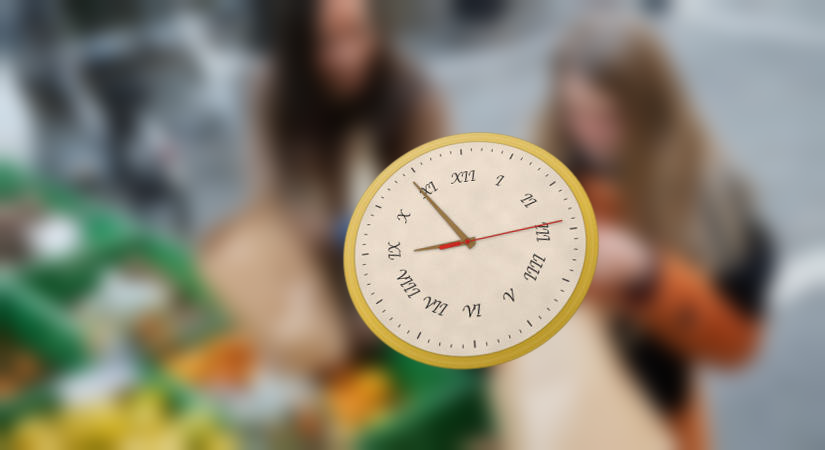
8:54:14
